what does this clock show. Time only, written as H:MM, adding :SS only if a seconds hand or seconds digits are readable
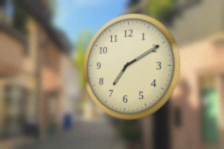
7:10
